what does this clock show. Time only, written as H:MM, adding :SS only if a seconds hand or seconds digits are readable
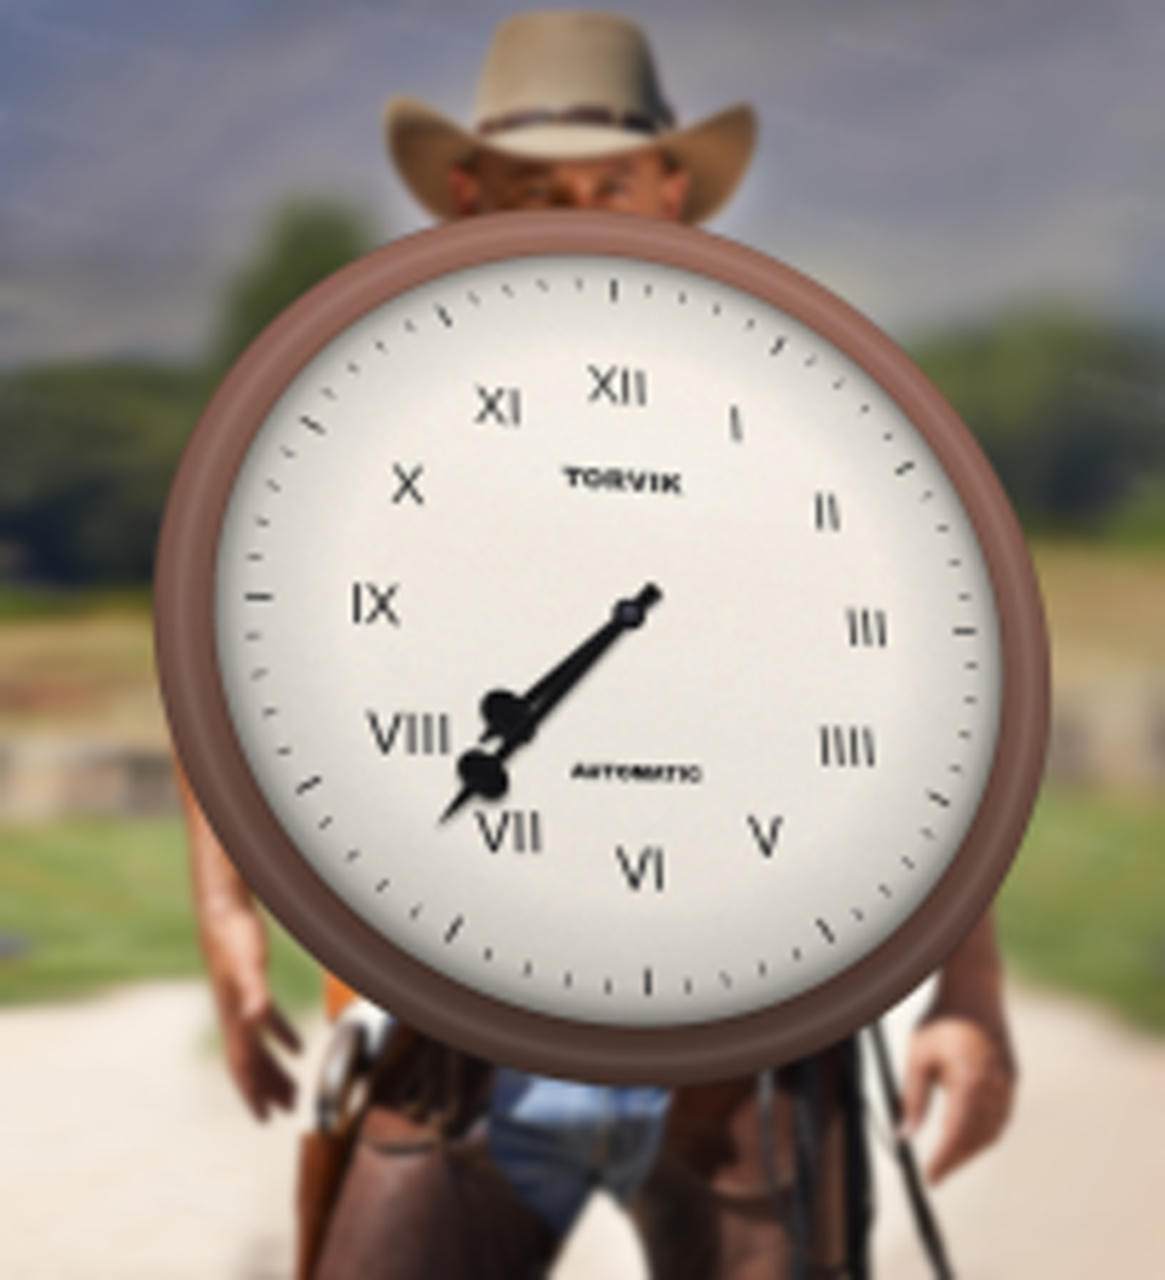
7:37
